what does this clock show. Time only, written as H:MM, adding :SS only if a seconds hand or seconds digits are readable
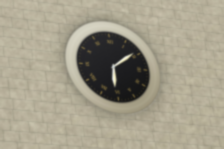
6:09
